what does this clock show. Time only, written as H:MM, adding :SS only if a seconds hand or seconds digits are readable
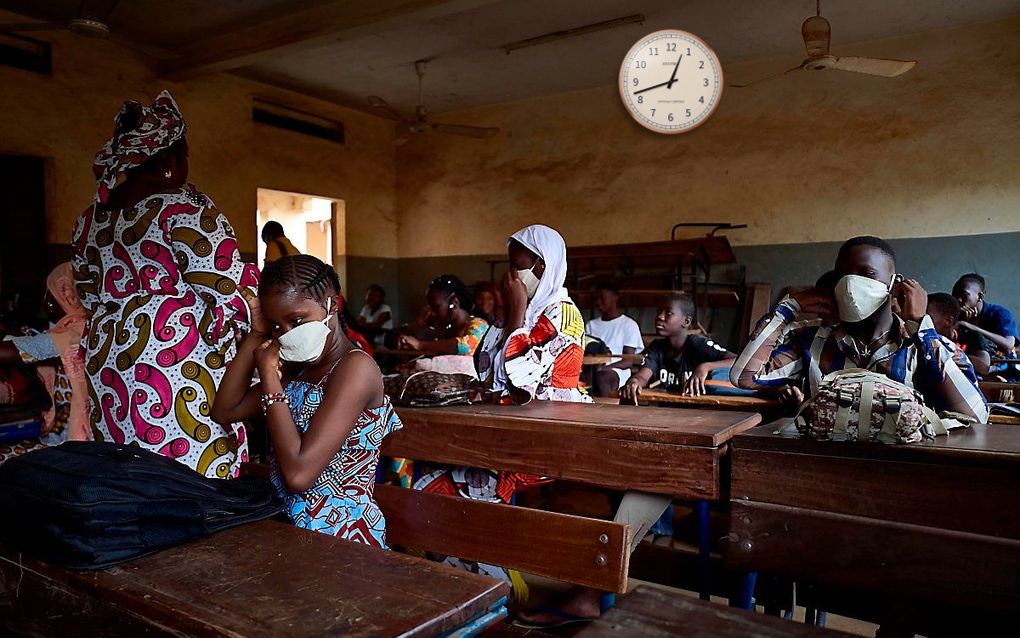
12:42
